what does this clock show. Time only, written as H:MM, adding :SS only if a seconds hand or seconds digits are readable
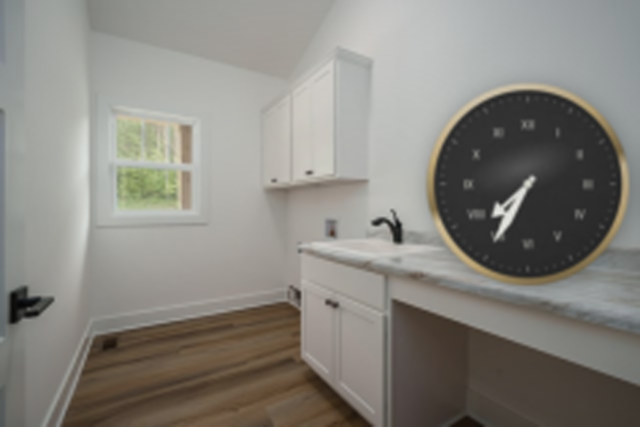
7:35
